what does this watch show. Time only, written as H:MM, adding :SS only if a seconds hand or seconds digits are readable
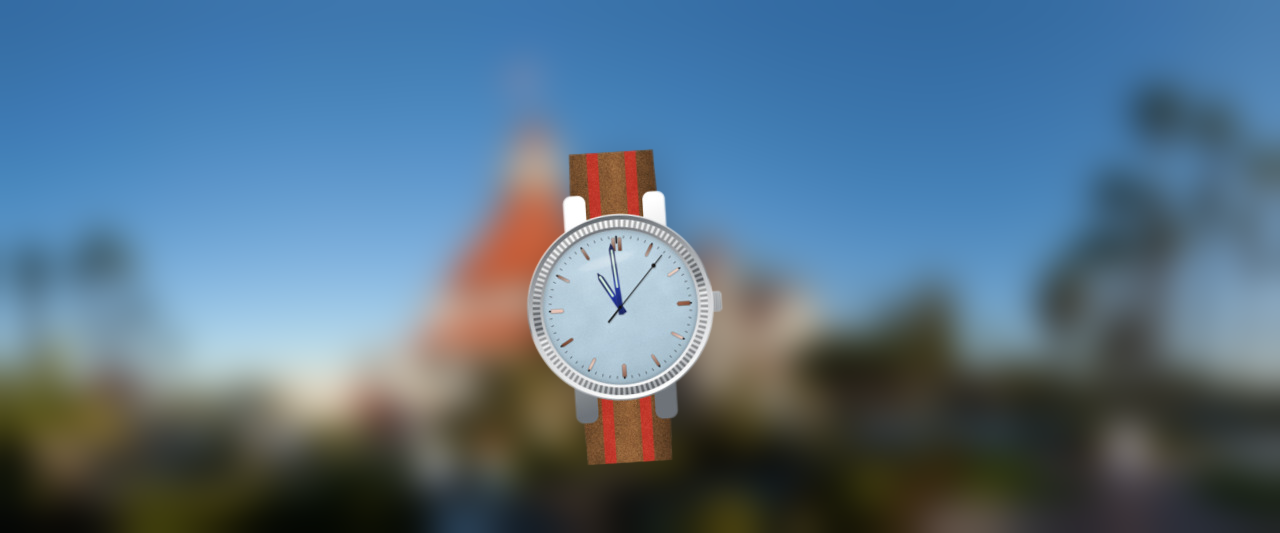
10:59:07
